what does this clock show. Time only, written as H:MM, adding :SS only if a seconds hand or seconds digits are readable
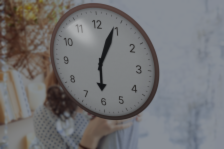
6:04
